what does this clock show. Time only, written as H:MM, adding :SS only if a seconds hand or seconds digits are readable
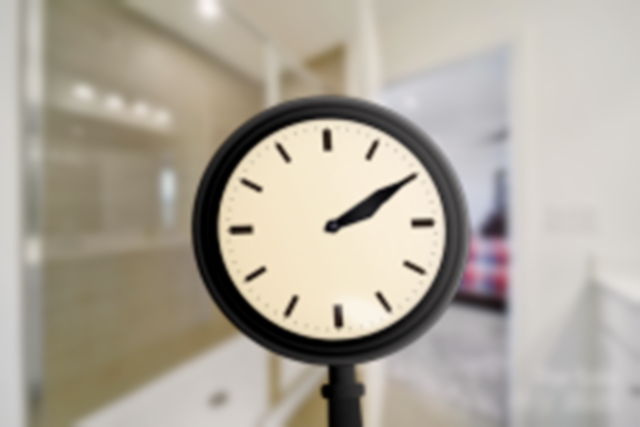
2:10
